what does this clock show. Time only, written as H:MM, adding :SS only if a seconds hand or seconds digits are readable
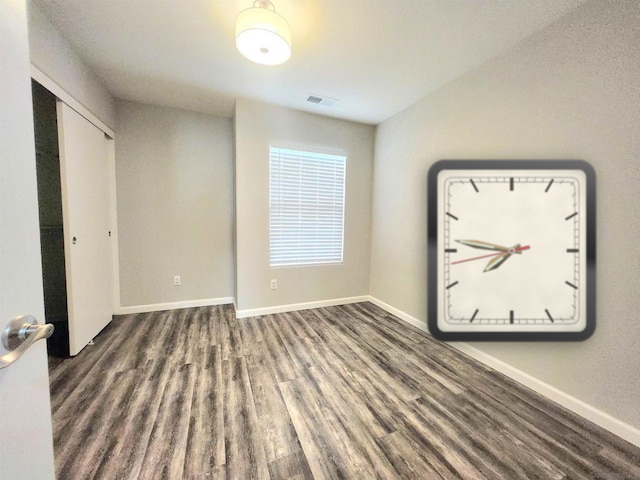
7:46:43
